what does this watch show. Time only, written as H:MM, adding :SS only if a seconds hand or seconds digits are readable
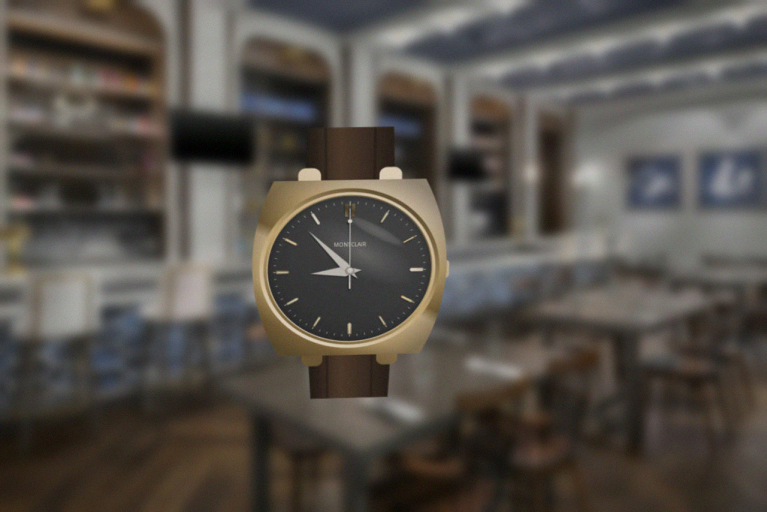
8:53:00
